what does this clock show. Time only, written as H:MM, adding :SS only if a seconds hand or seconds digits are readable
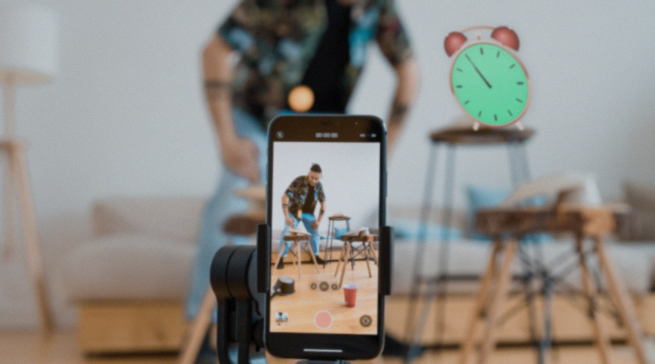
10:55
